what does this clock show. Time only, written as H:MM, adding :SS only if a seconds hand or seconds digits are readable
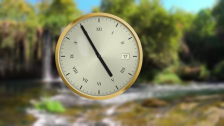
4:55
